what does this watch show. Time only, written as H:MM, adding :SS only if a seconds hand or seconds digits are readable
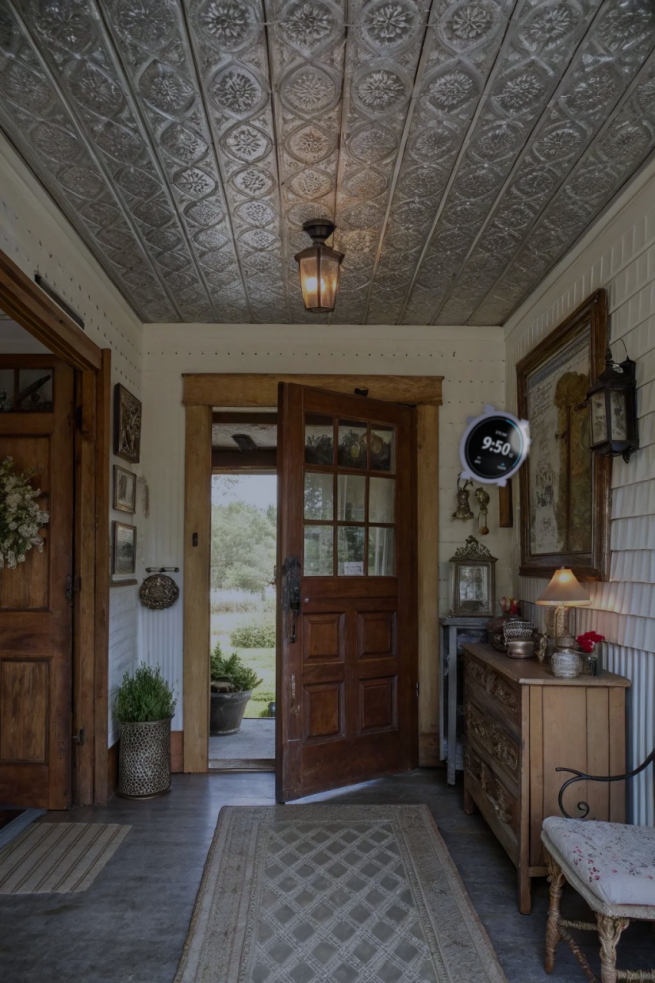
9:50
